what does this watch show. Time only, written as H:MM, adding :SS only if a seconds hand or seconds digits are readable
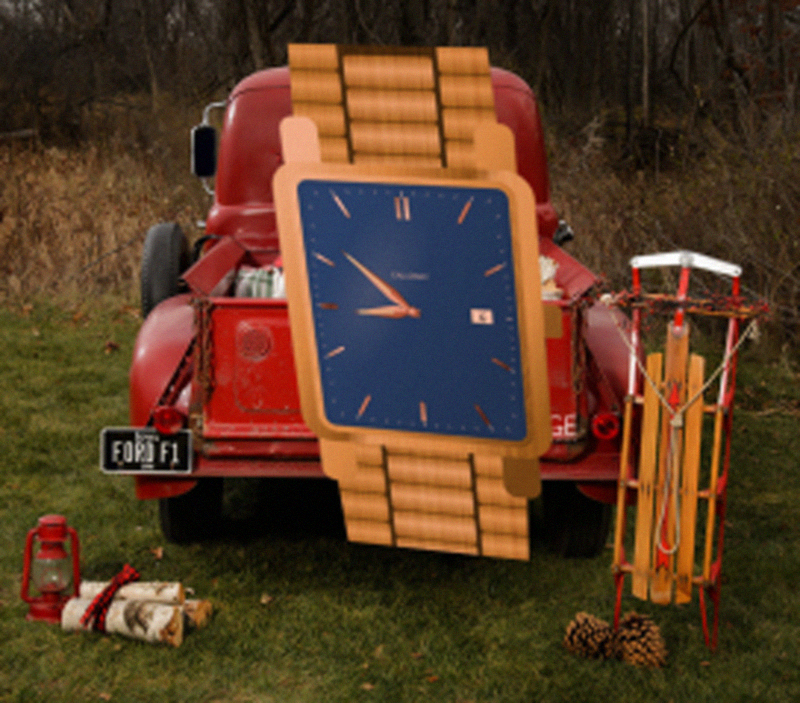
8:52
